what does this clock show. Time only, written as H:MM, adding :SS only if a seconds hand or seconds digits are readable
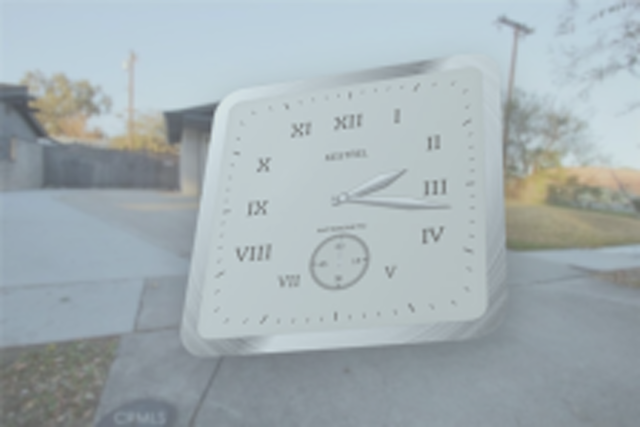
2:17
